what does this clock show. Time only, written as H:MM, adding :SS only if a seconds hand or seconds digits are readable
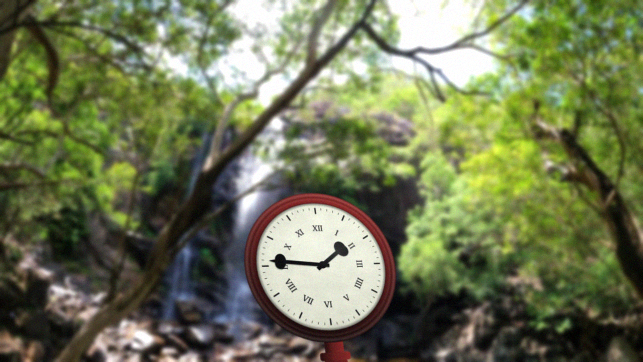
1:46
